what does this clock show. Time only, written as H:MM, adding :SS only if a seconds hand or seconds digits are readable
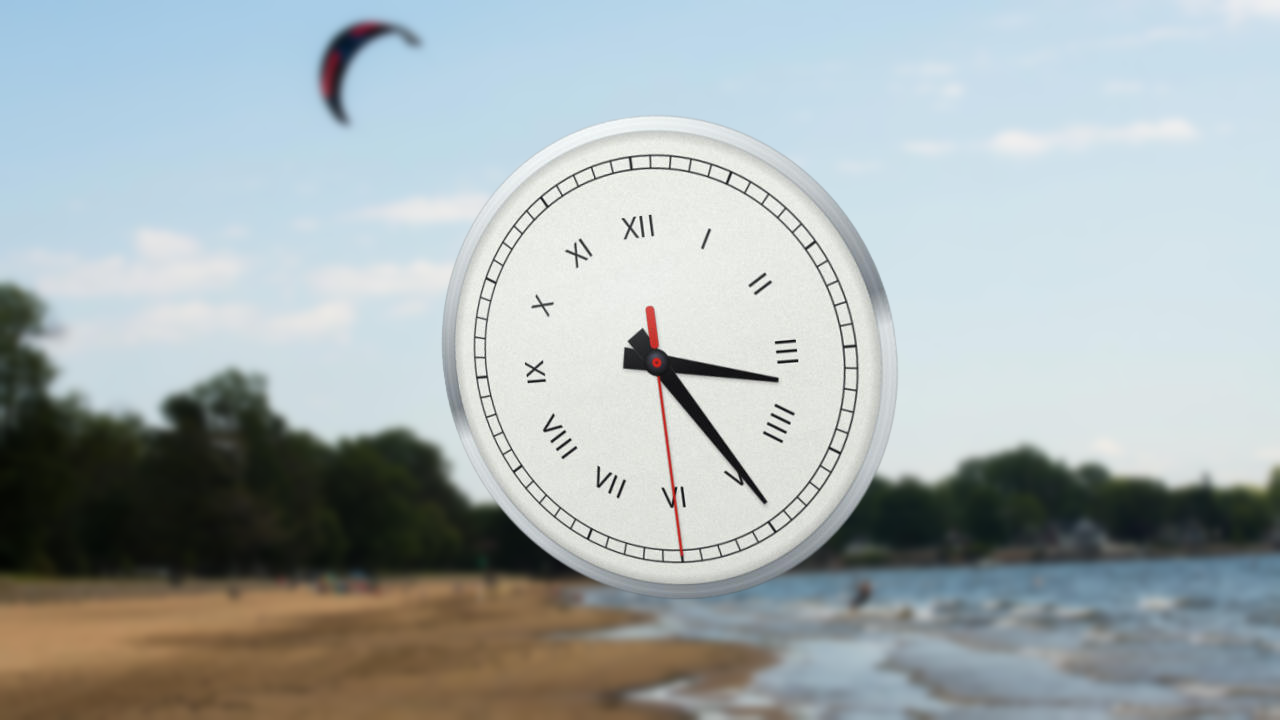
3:24:30
